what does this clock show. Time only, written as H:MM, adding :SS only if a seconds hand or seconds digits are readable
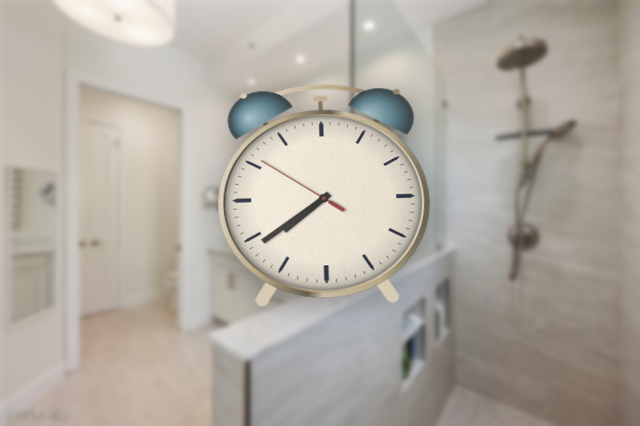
7:38:51
